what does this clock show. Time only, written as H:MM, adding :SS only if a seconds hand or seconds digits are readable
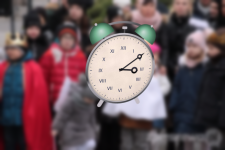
3:09
